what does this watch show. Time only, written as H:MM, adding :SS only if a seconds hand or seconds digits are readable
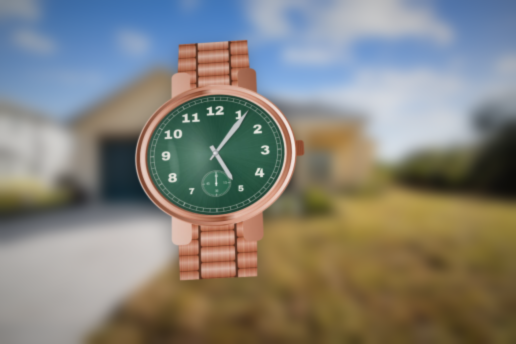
5:06
